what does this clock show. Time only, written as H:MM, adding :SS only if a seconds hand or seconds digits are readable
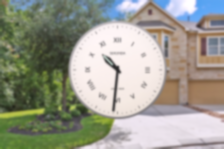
10:31
